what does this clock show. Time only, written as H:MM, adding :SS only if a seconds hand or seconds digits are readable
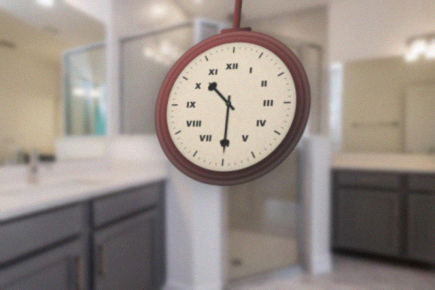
10:30
